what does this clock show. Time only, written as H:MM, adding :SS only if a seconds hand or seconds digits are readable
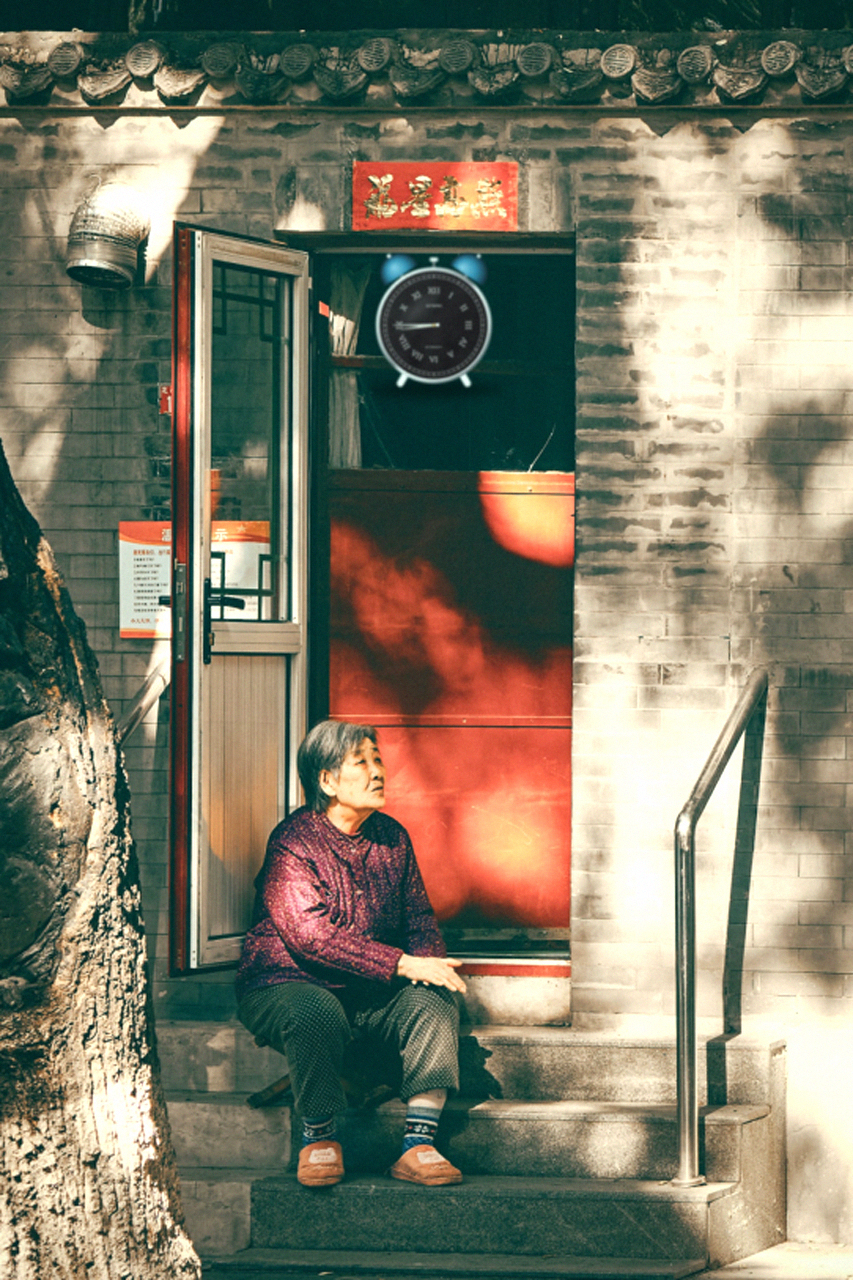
8:45
